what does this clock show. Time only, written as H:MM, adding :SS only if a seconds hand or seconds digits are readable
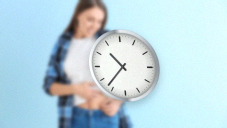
10:37
